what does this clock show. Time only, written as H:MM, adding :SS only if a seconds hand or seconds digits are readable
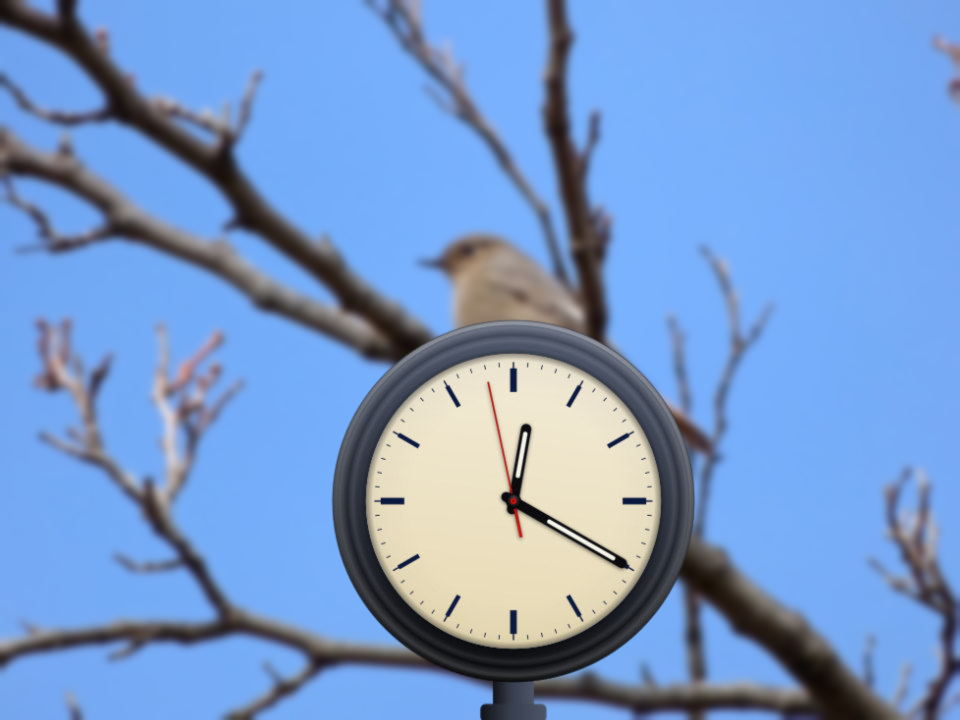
12:19:58
